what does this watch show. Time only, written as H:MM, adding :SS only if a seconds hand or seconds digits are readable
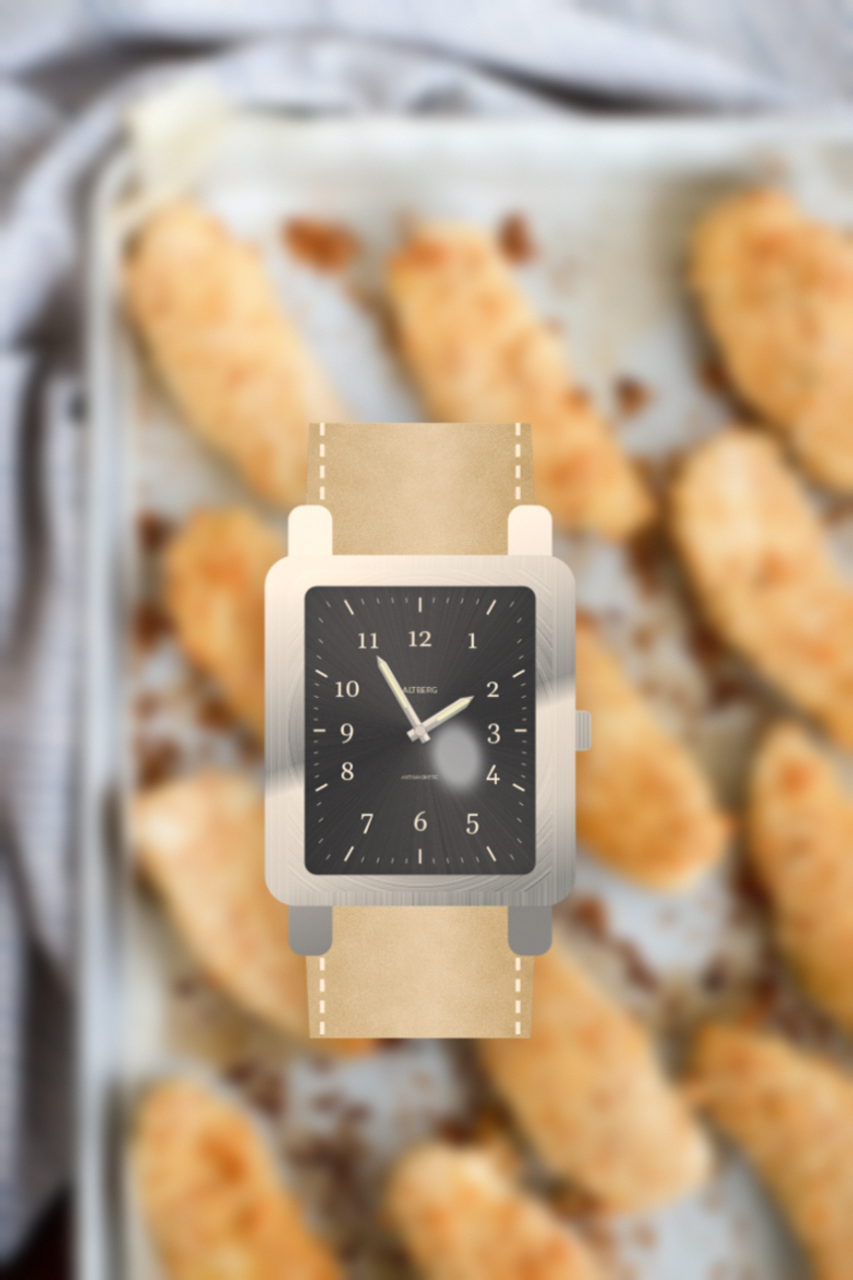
1:55
